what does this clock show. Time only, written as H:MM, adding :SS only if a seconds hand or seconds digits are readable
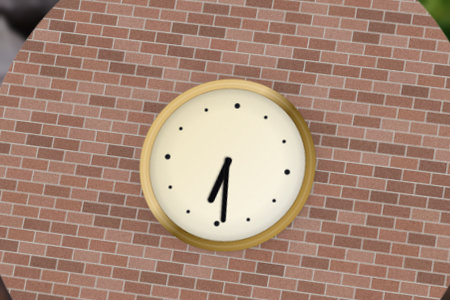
6:29
